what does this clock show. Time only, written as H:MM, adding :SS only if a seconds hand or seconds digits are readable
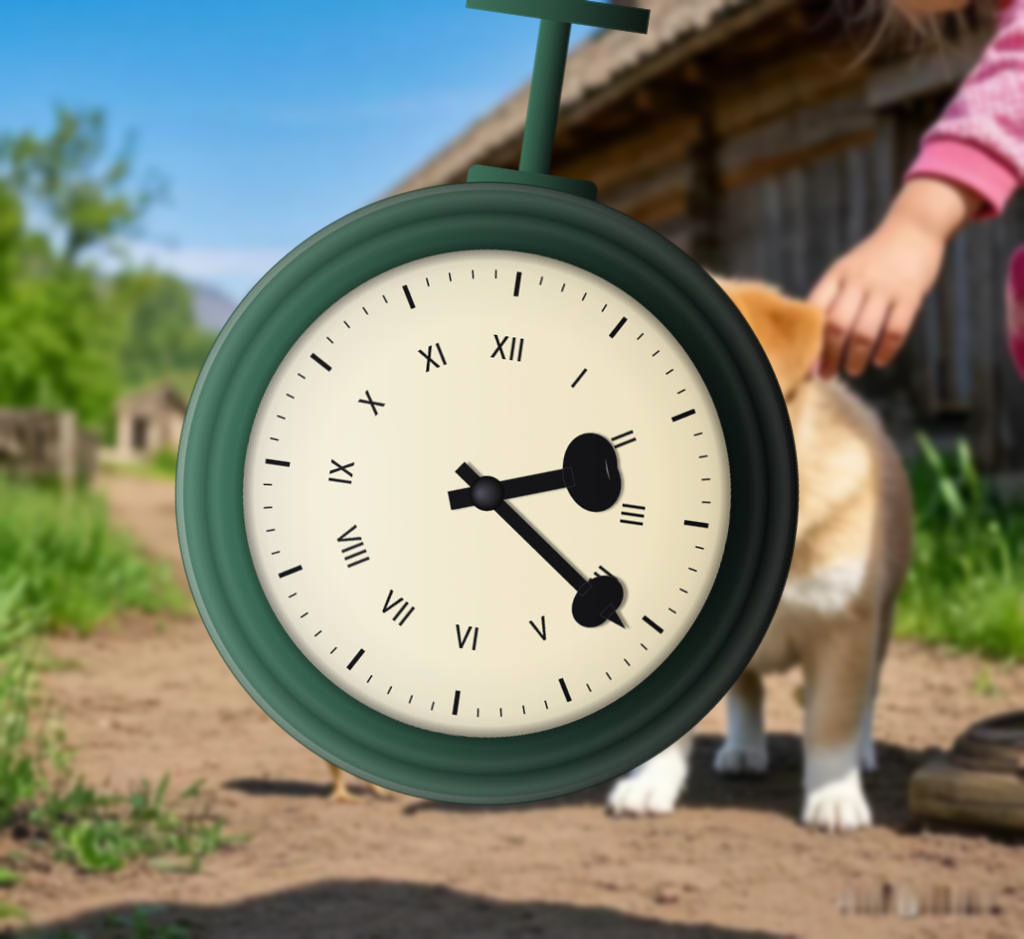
2:21
